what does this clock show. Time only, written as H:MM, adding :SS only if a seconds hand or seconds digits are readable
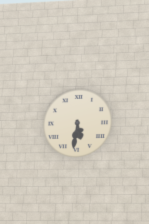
5:31
